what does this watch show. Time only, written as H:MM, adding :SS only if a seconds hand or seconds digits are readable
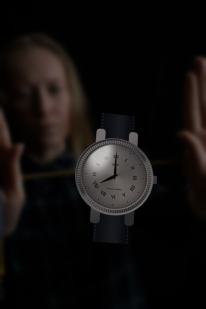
8:00
